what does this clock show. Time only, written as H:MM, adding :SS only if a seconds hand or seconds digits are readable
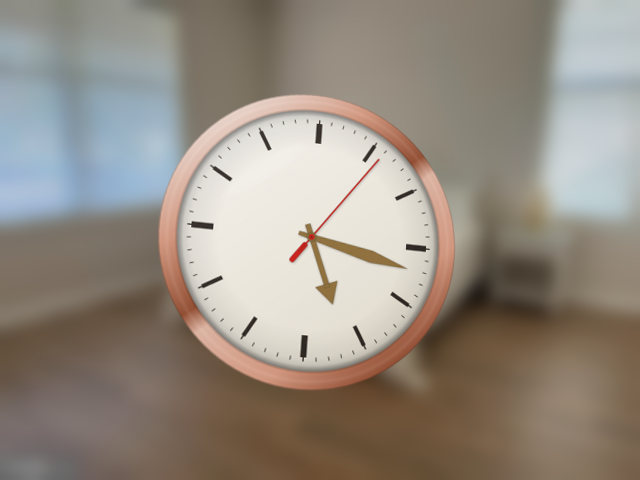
5:17:06
